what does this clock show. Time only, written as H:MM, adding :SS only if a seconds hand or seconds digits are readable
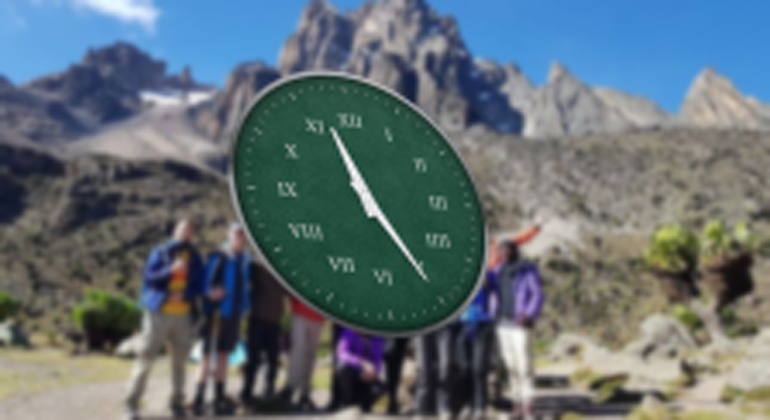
11:25
